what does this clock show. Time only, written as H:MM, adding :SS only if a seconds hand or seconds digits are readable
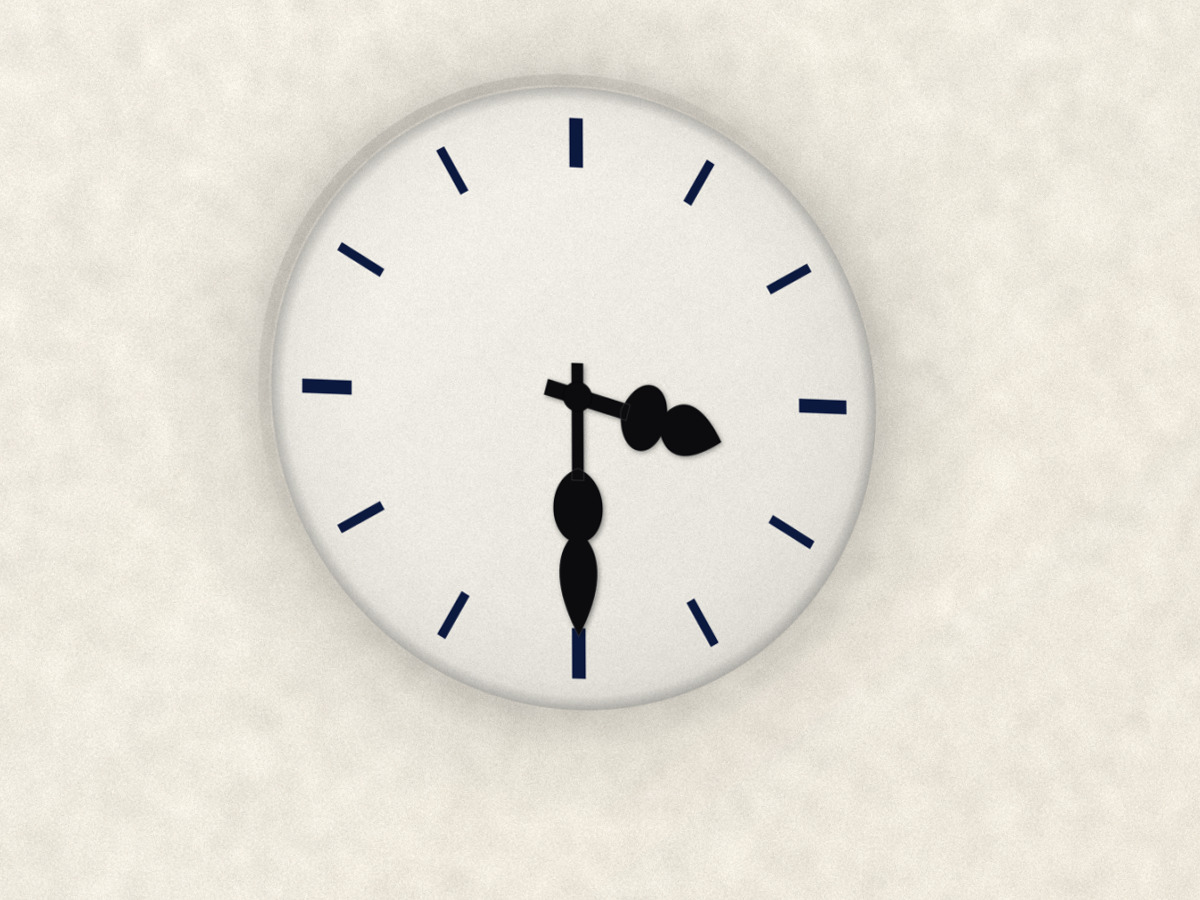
3:30
